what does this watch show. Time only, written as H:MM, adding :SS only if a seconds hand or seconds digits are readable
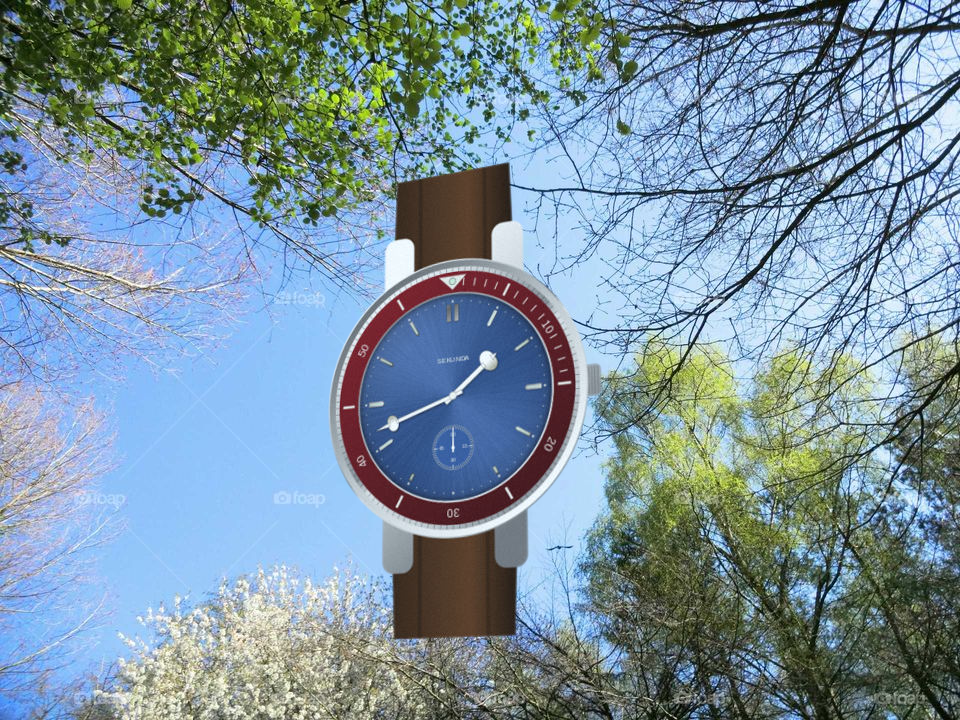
1:42
